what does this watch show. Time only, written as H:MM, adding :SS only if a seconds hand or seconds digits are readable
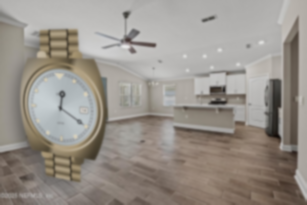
12:20
